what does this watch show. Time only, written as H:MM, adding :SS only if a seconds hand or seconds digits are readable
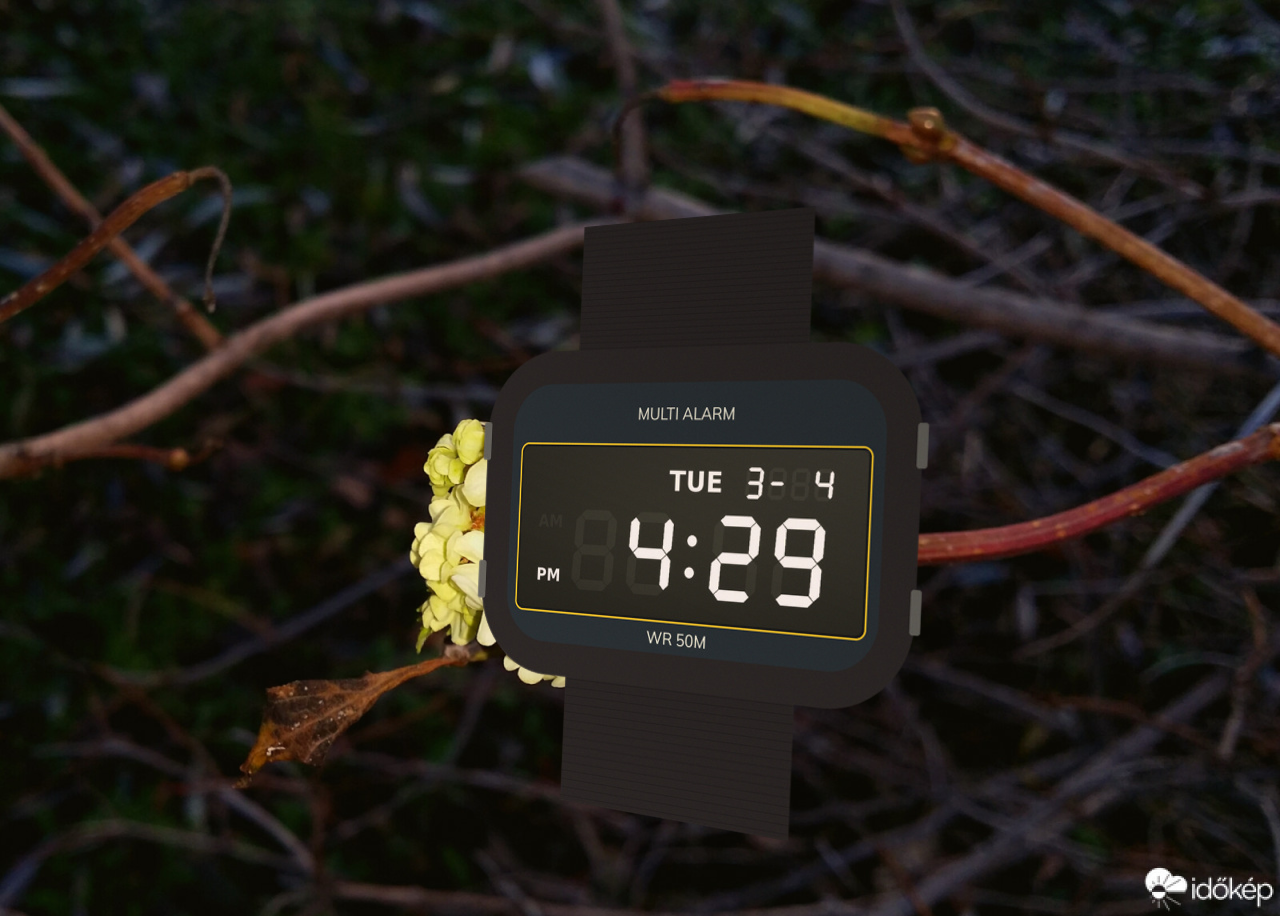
4:29
